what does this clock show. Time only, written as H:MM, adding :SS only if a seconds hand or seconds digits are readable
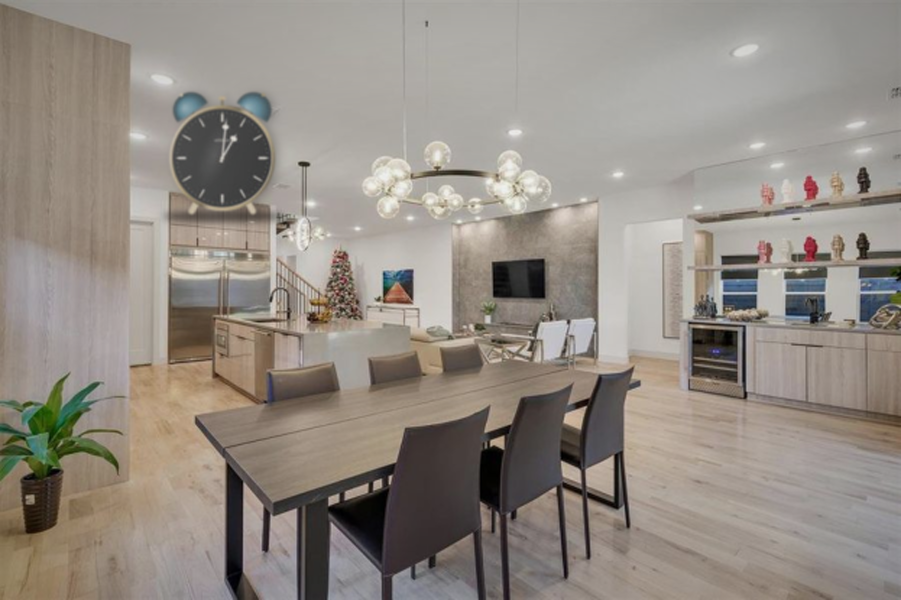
1:01
